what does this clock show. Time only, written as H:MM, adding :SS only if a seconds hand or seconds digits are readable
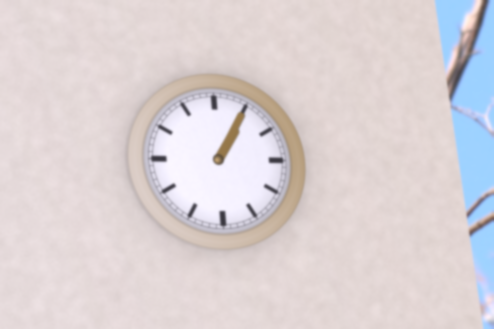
1:05
